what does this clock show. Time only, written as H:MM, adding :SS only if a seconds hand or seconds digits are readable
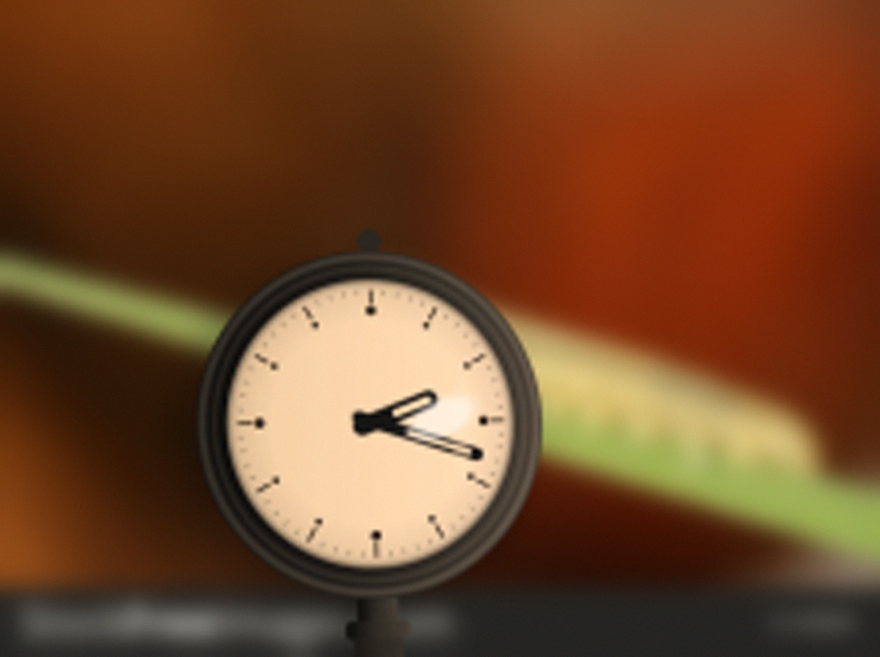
2:18
